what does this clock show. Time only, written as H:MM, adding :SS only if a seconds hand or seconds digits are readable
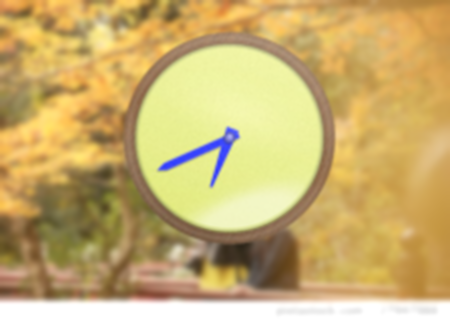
6:41
